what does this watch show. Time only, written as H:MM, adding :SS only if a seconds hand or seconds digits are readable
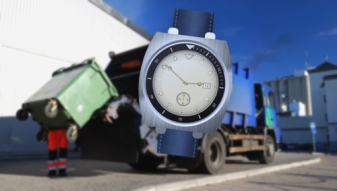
2:51
